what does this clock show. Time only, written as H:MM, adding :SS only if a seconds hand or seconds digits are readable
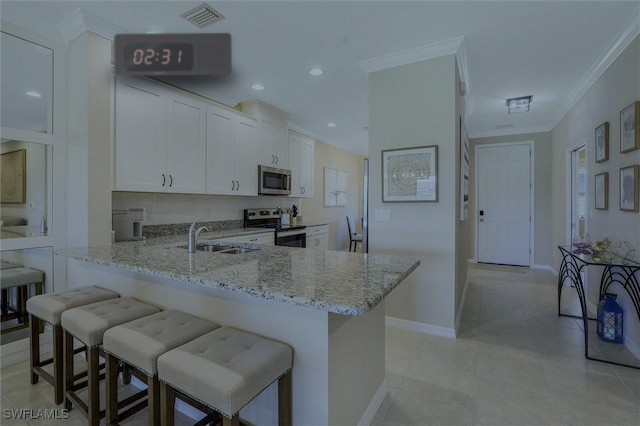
2:31
